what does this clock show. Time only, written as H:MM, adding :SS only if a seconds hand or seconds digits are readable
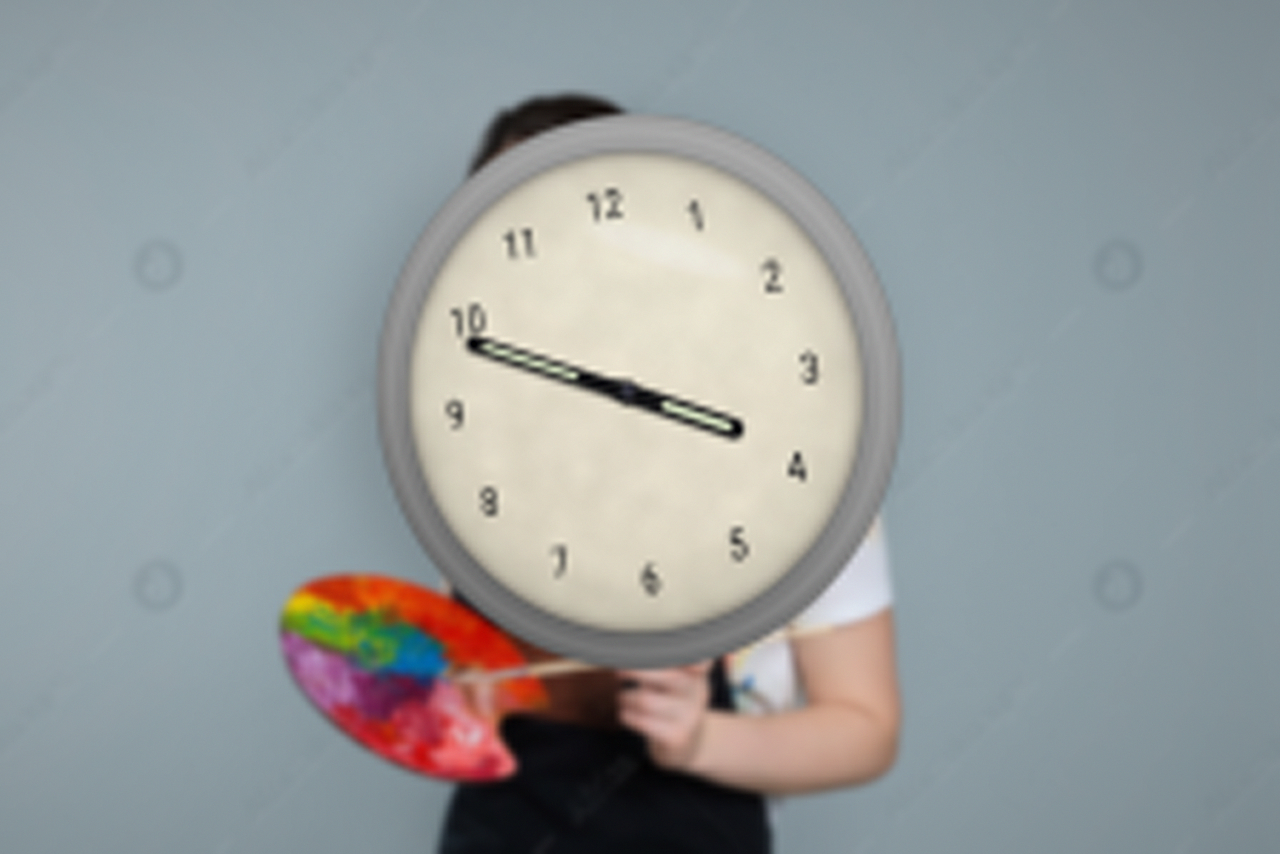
3:49
